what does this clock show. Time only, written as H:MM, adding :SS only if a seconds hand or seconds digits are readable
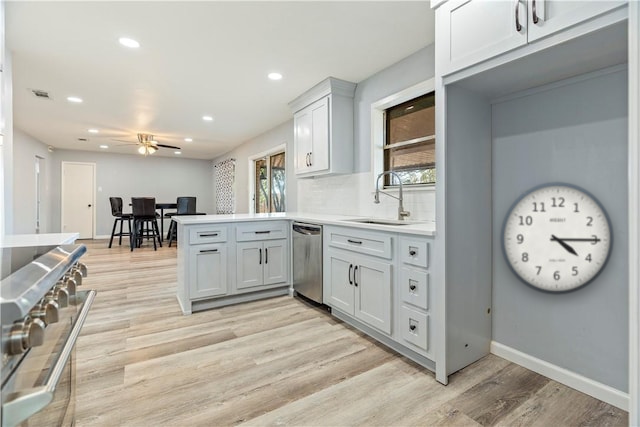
4:15
